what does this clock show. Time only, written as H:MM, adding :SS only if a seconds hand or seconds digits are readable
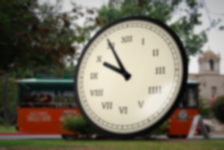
9:55
